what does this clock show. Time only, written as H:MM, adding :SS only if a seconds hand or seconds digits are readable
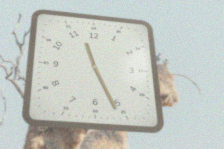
11:26
